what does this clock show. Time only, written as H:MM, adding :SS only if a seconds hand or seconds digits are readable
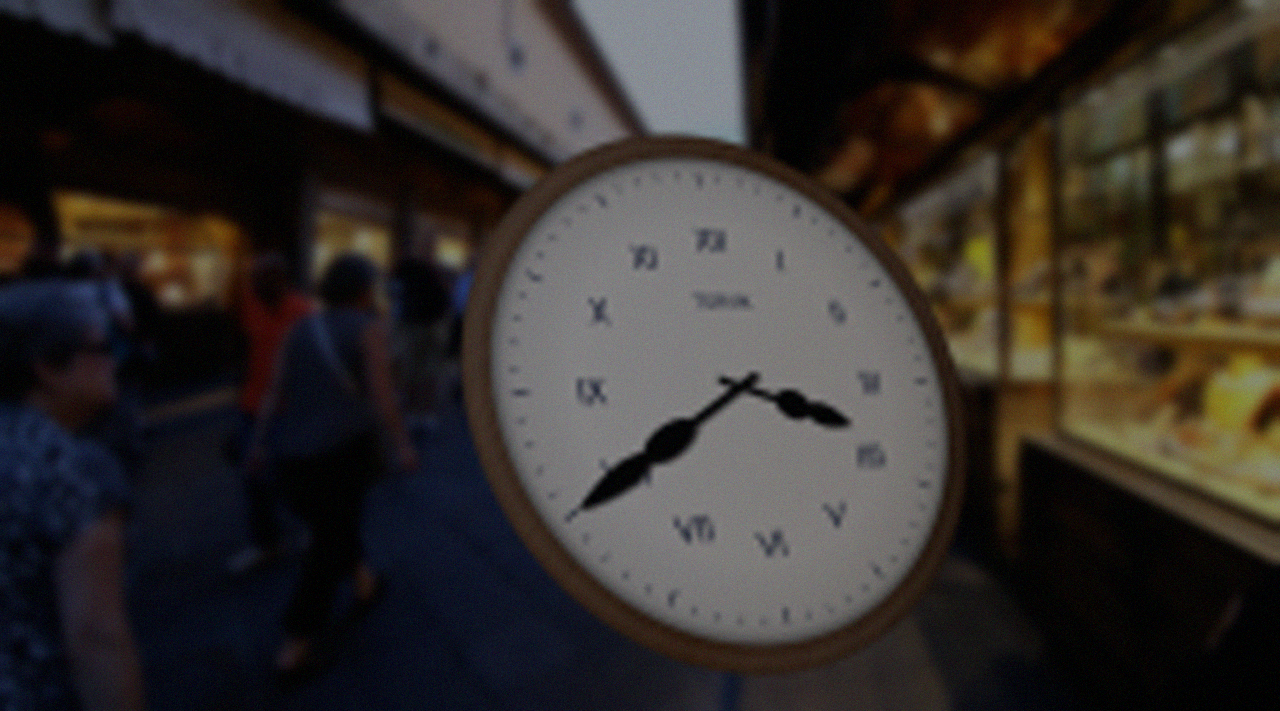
3:40
